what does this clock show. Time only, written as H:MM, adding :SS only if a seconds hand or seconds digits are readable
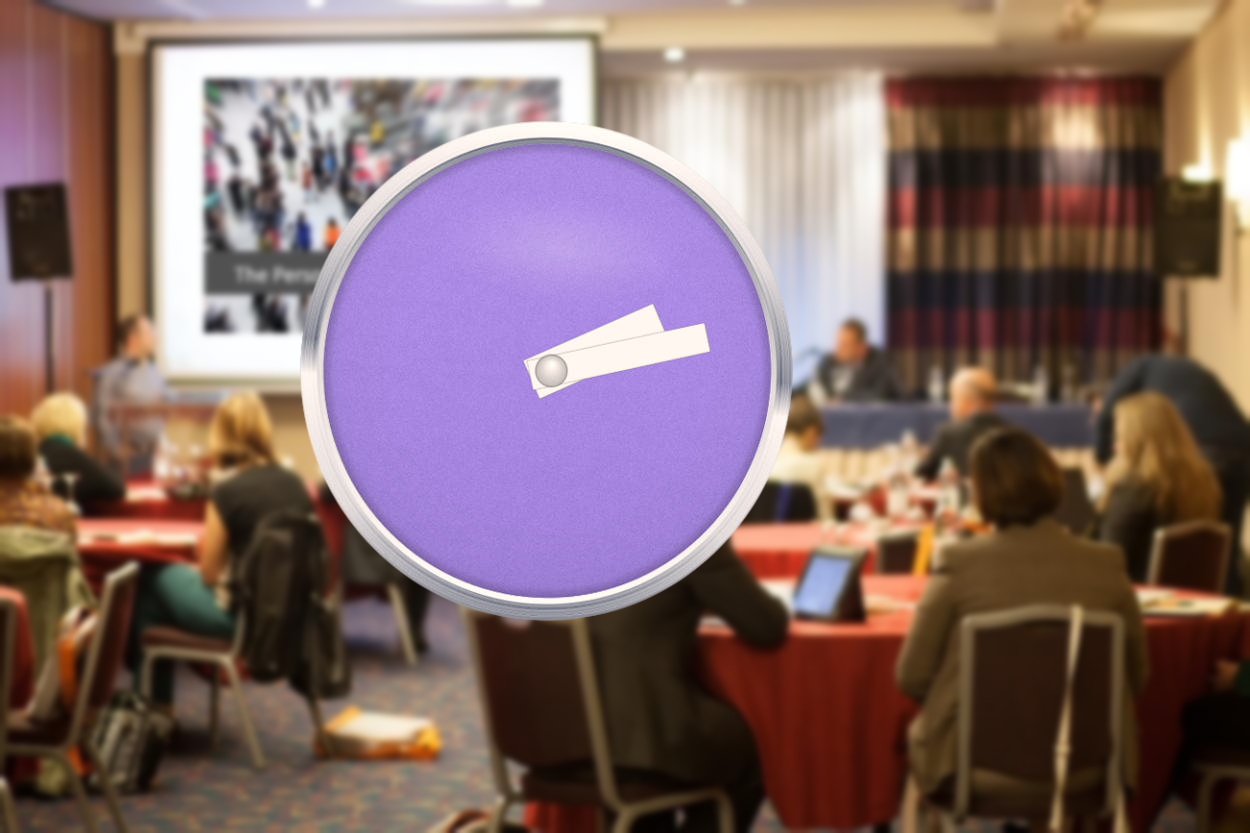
2:13
